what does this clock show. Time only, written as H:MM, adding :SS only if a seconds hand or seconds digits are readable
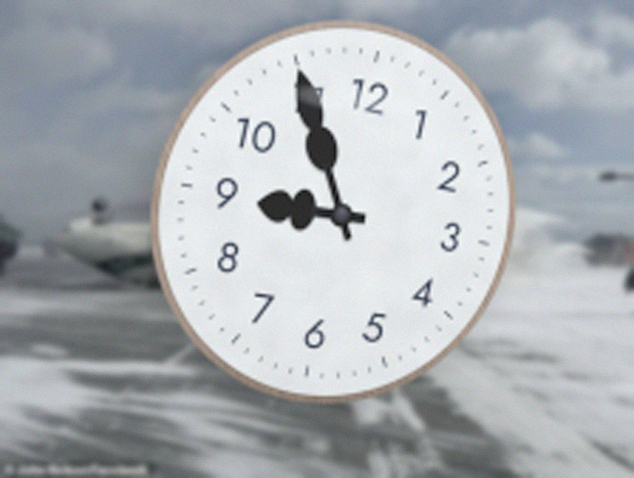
8:55
